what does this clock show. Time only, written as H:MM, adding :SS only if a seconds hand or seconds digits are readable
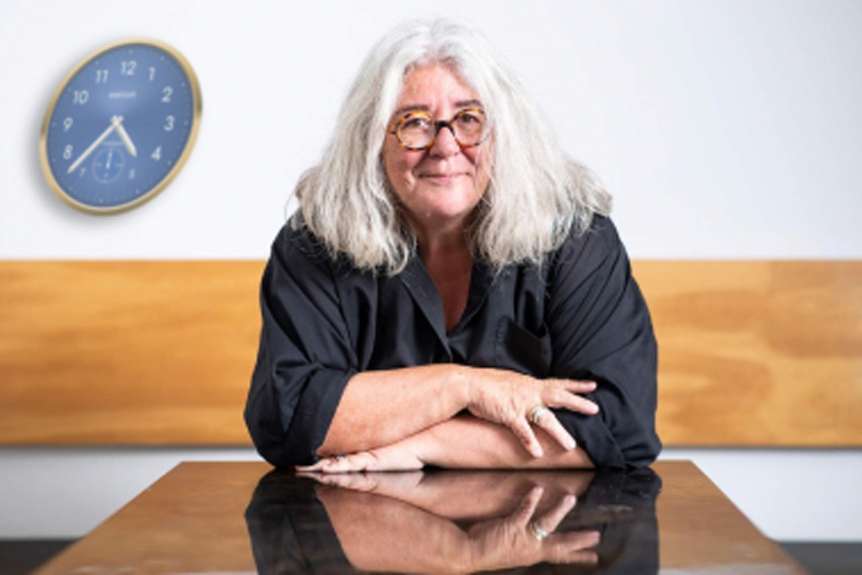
4:37
